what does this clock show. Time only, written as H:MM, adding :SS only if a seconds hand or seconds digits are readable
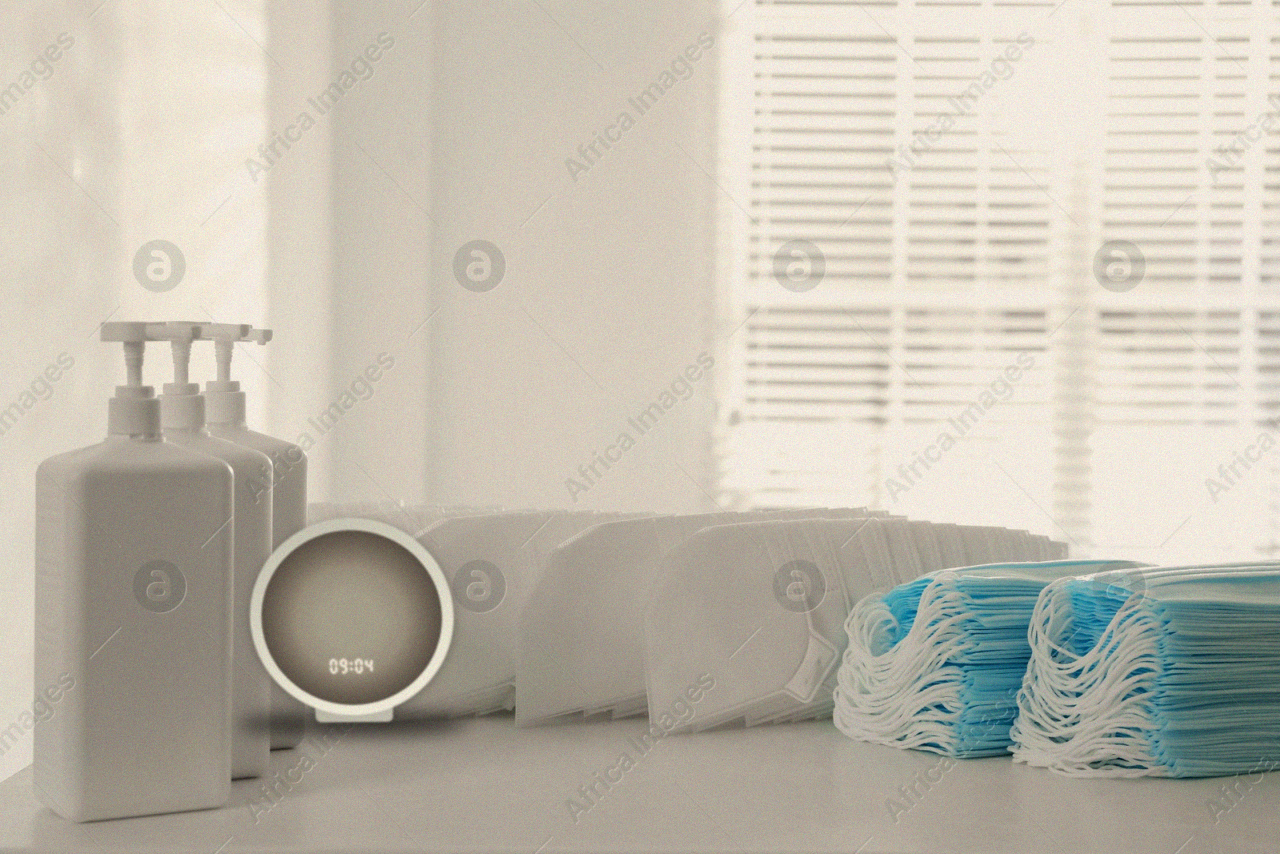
9:04
